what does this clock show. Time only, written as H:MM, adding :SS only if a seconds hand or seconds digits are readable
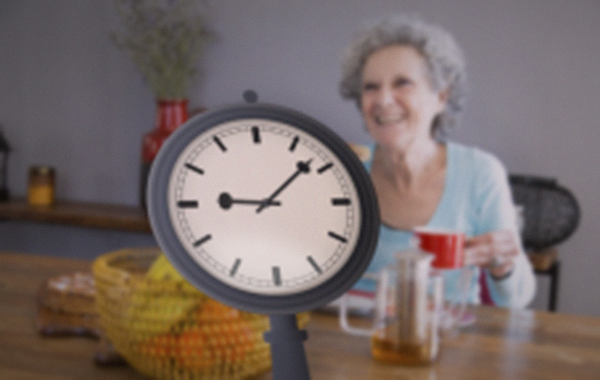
9:08
